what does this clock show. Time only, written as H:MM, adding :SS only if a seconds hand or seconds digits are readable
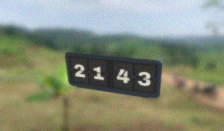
21:43
